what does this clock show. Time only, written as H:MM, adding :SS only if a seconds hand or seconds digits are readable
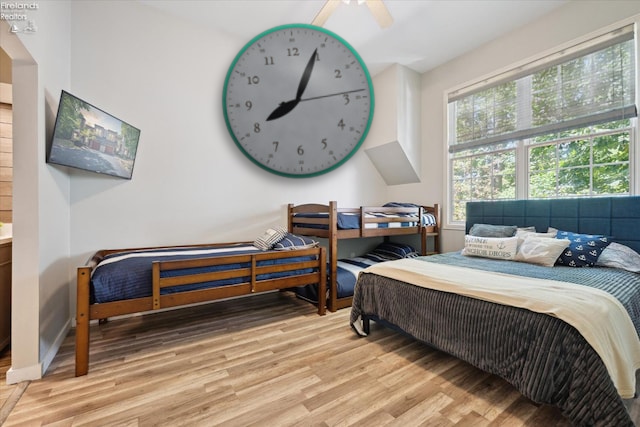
8:04:14
